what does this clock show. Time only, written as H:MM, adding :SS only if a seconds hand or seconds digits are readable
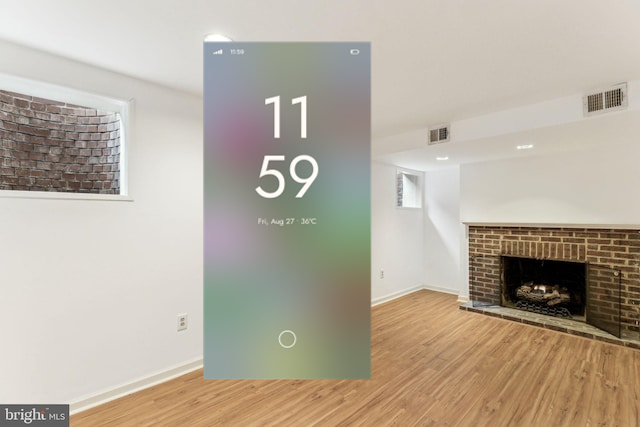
11:59
